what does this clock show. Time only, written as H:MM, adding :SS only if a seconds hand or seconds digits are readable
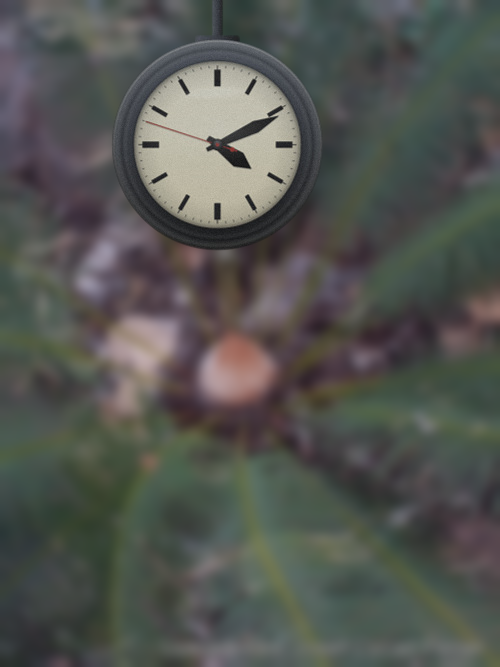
4:10:48
